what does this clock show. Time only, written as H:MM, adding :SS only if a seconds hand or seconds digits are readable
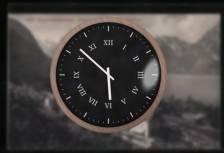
5:52
